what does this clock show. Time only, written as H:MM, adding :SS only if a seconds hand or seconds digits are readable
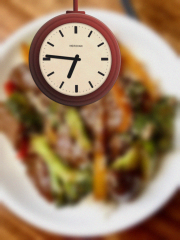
6:46
